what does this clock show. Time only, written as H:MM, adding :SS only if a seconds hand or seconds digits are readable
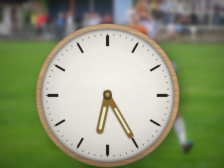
6:25
